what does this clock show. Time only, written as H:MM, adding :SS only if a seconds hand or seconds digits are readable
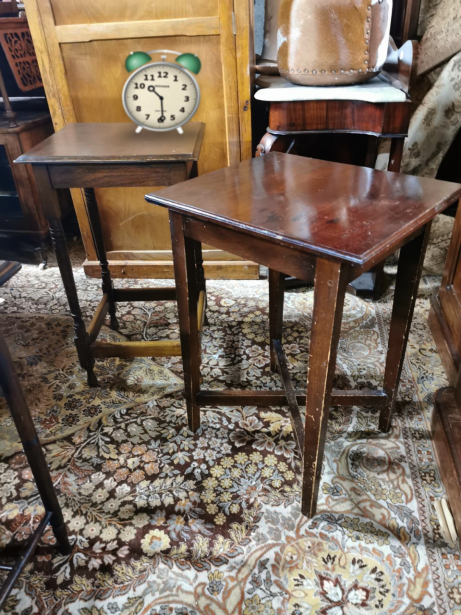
10:29
